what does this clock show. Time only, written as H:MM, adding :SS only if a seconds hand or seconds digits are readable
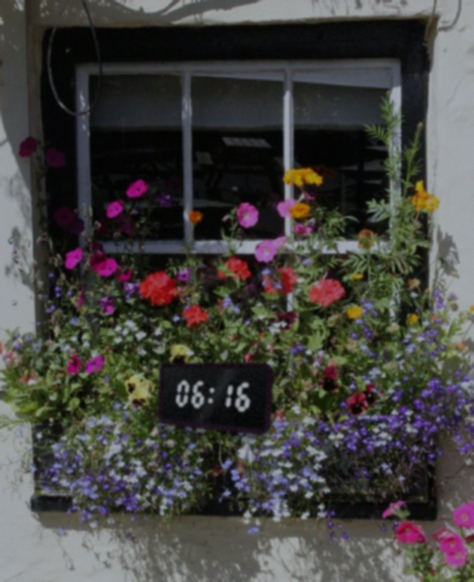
6:16
